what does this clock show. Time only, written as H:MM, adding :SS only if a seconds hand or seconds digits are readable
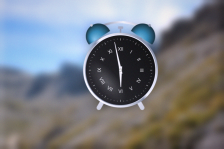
5:58
